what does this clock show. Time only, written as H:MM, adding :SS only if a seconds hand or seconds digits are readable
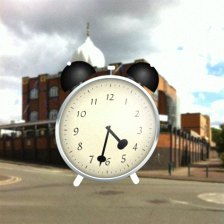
4:32
